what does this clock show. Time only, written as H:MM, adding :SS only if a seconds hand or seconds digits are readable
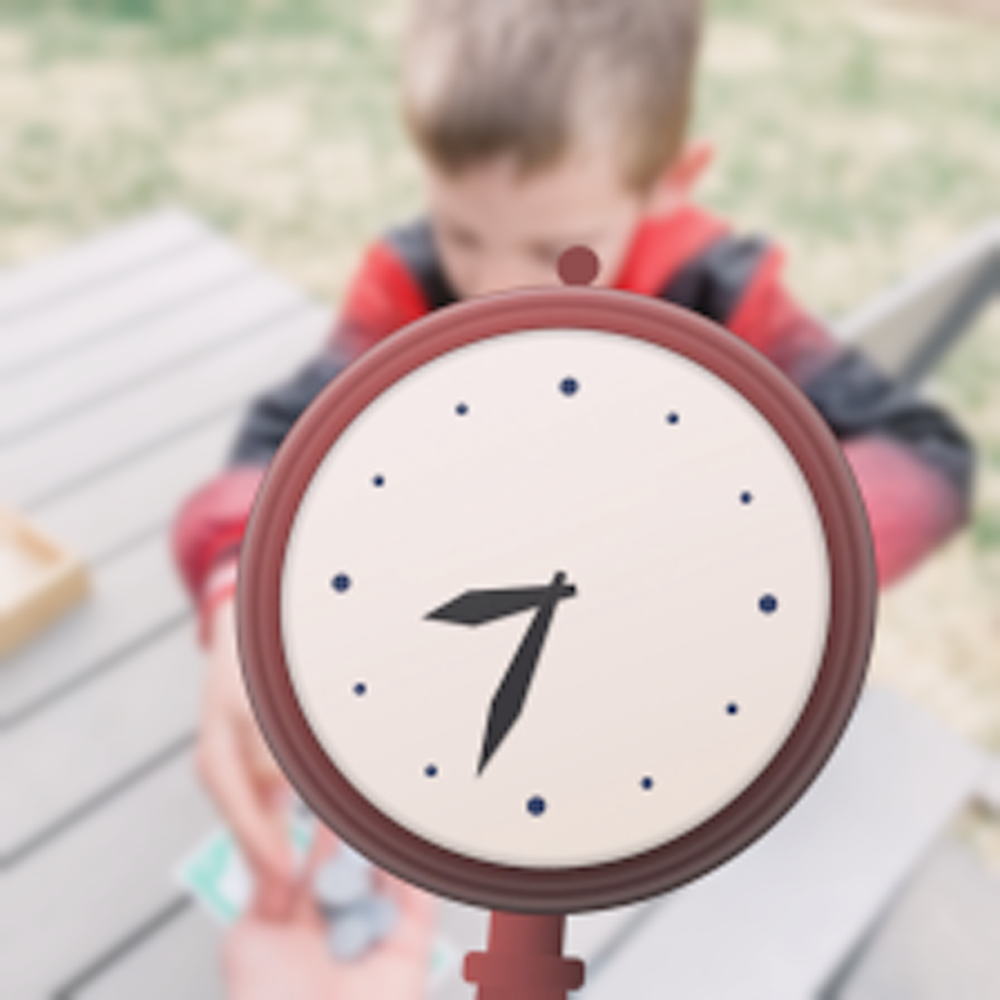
8:33
